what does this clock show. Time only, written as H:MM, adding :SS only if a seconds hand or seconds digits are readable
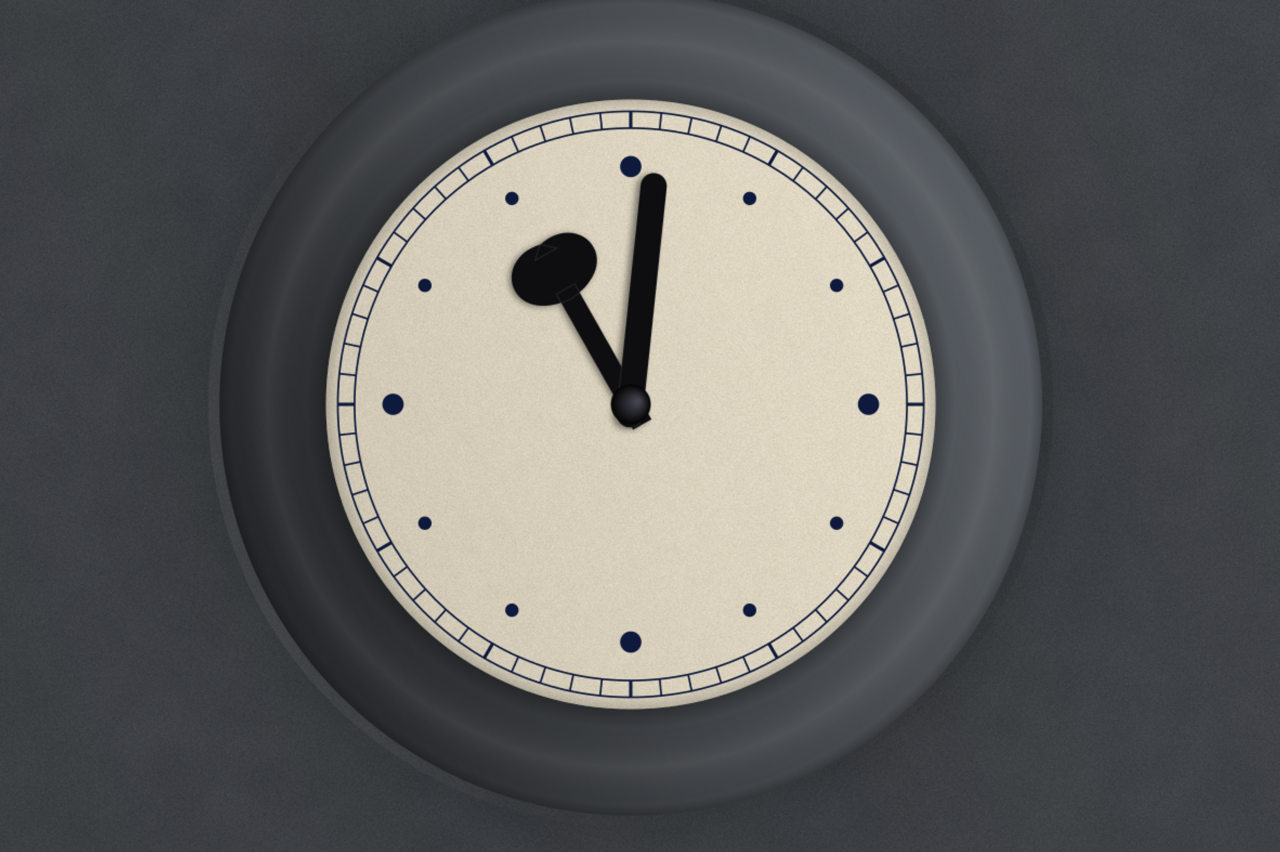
11:01
